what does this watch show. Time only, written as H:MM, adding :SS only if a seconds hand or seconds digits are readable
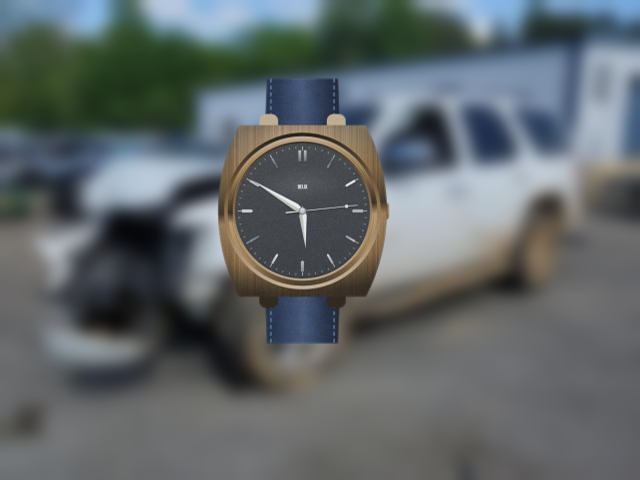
5:50:14
